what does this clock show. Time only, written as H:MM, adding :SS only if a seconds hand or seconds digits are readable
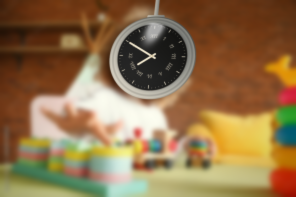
7:50
